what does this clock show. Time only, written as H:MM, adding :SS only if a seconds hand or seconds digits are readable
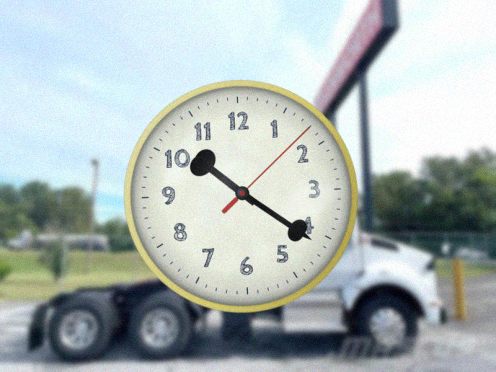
10:21:08
